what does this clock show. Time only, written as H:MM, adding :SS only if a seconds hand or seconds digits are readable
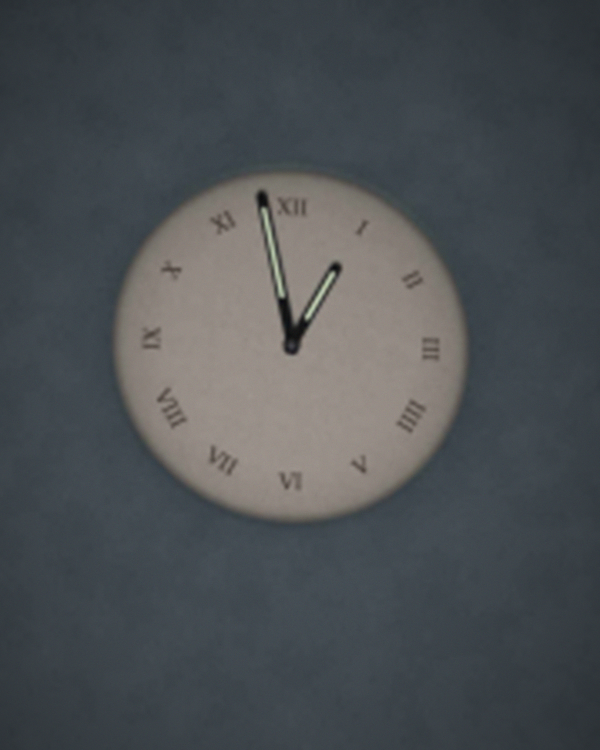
12:58
